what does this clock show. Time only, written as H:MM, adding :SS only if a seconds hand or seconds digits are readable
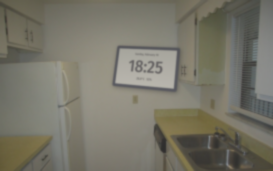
18:25
